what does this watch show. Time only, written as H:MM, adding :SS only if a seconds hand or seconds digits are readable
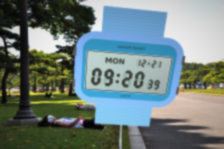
9:20:39
